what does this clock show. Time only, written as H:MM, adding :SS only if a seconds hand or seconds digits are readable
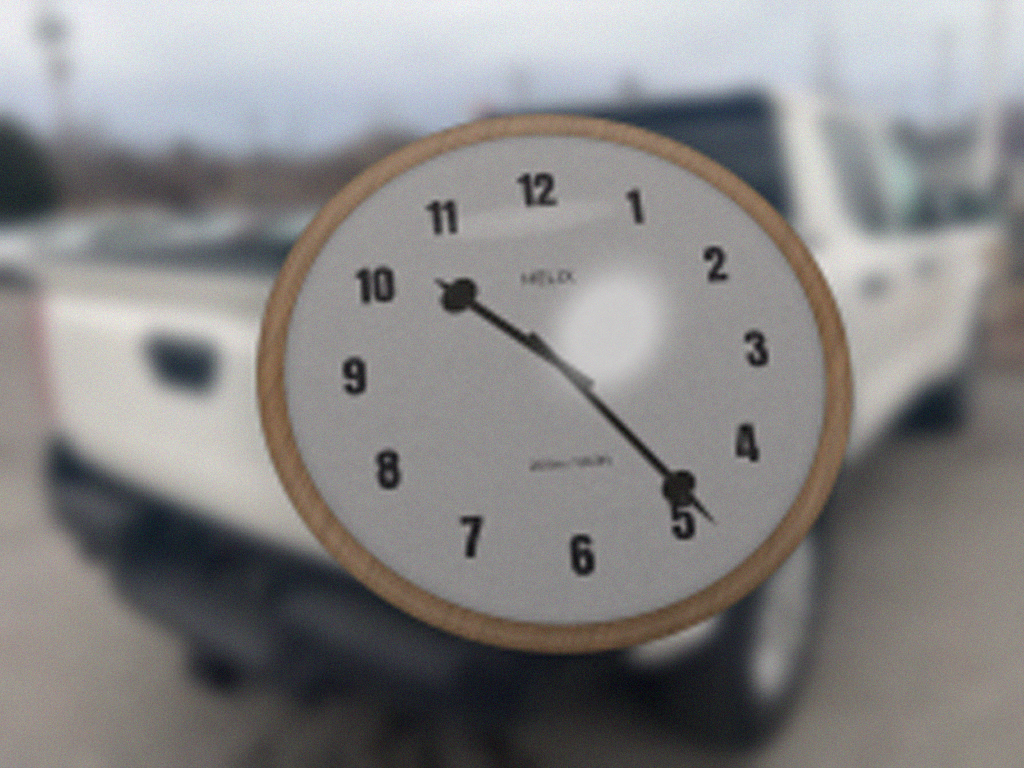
10:24
